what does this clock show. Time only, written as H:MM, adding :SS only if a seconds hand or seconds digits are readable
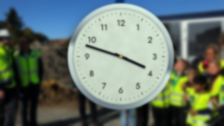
3:48
